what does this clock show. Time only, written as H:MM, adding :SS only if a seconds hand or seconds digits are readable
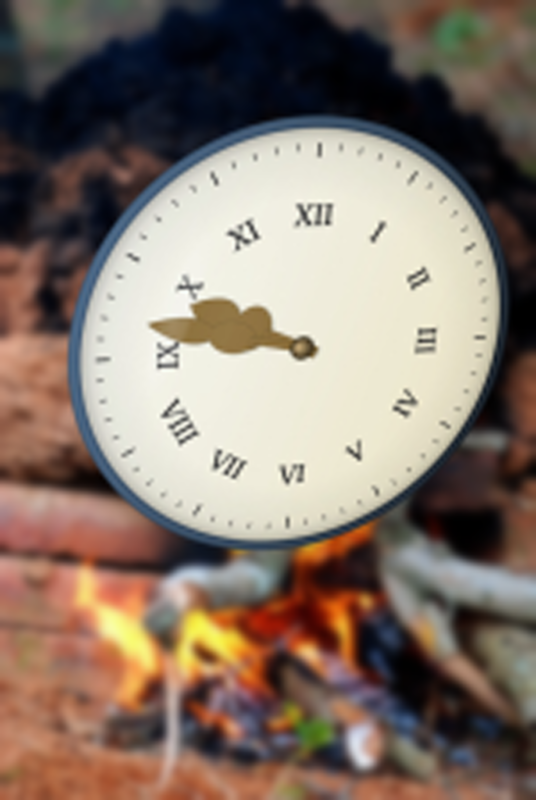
9:47
